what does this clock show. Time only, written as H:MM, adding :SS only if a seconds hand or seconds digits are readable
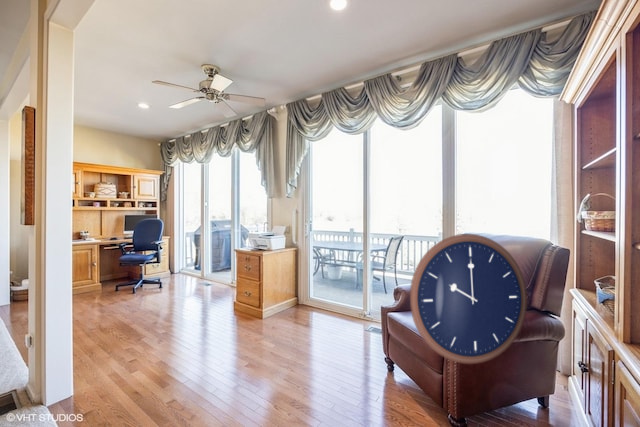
10:00
